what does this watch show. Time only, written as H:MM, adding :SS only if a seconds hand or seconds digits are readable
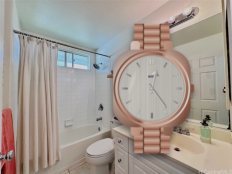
12:24
